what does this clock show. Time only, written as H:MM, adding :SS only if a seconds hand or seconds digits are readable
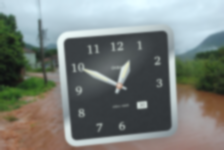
12:50
